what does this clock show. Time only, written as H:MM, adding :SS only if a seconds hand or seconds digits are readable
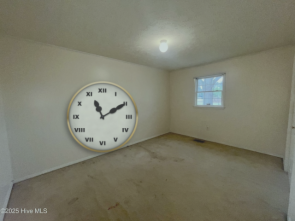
11:10
